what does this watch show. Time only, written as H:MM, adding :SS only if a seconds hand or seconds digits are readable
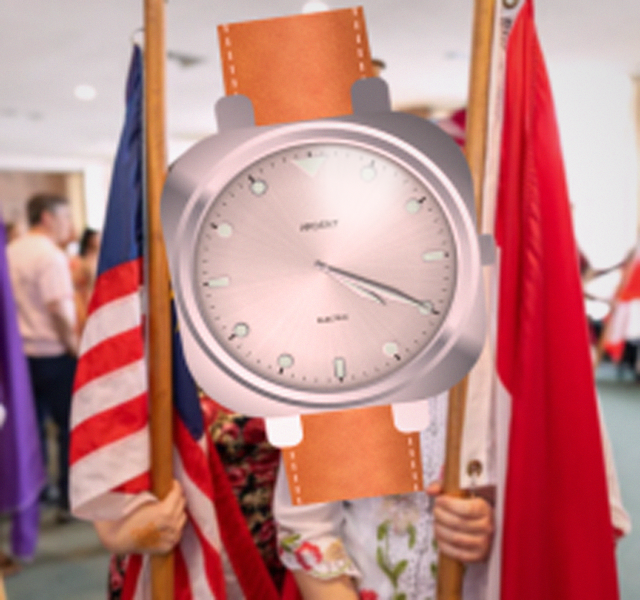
4:20
